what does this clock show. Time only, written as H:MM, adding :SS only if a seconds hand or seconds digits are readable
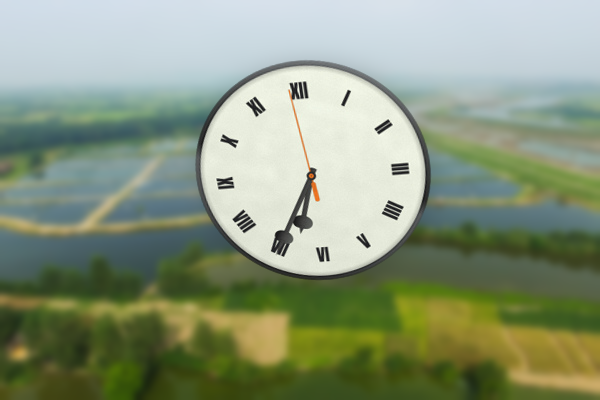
6:34:59
